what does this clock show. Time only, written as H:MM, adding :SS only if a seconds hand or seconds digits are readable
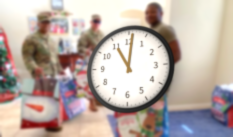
11:01
